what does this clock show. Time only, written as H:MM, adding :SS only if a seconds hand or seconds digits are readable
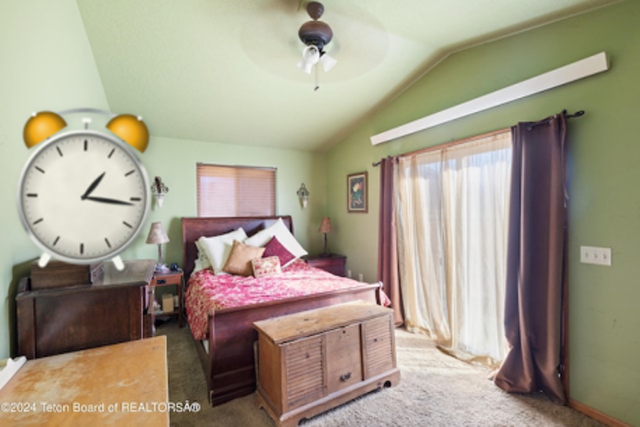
1:16
